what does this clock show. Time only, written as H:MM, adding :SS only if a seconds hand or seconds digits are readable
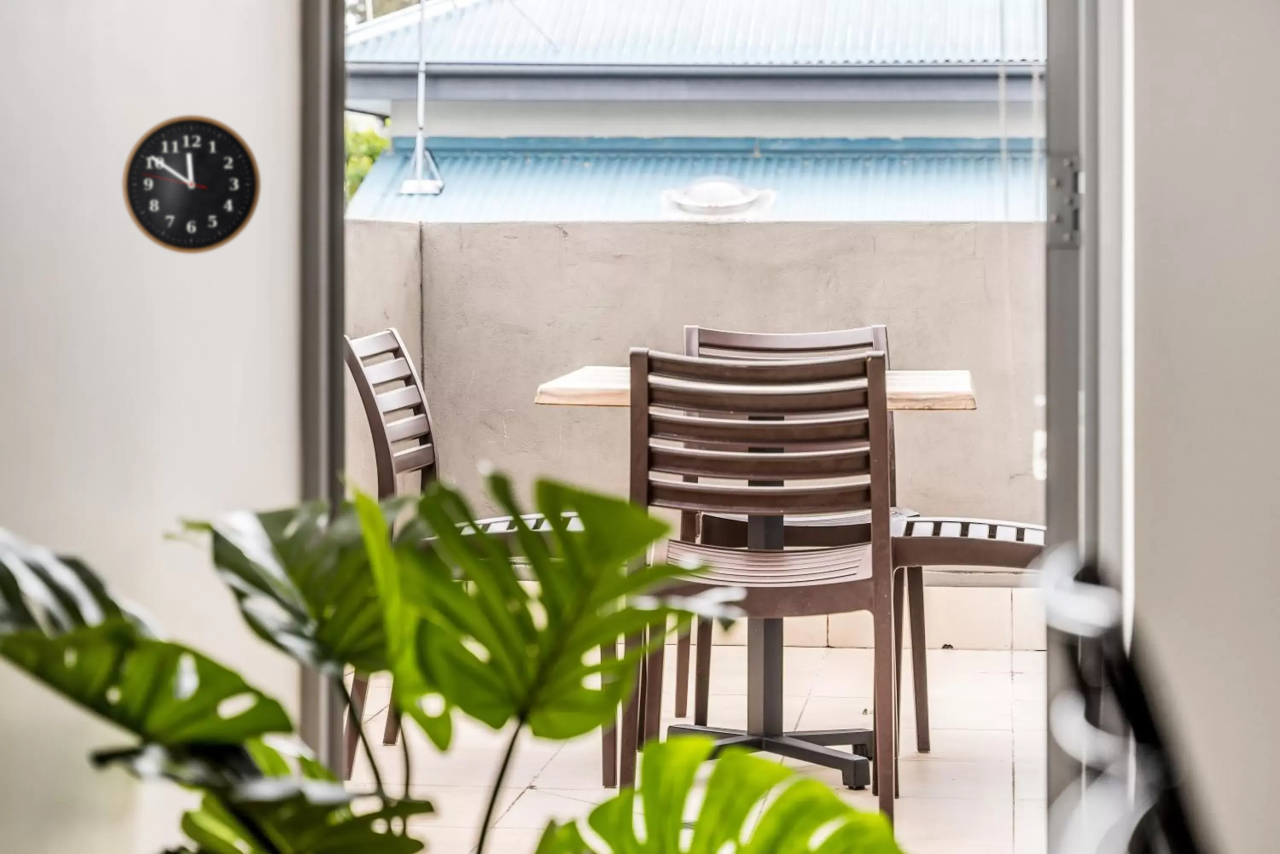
11:50:47
